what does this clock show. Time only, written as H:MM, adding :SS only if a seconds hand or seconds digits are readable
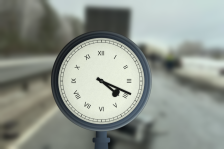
4:19
